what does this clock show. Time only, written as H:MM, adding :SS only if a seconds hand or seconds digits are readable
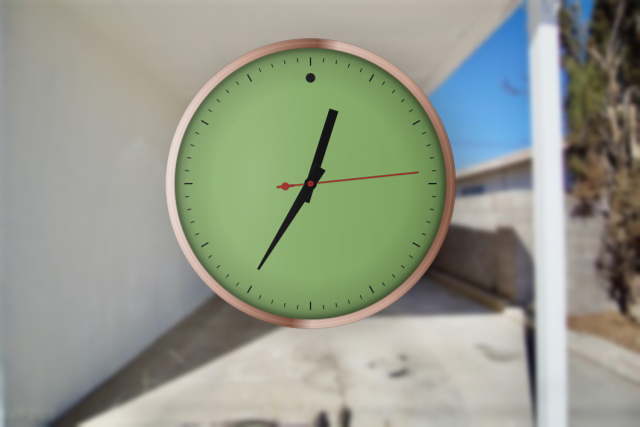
12:35:14
